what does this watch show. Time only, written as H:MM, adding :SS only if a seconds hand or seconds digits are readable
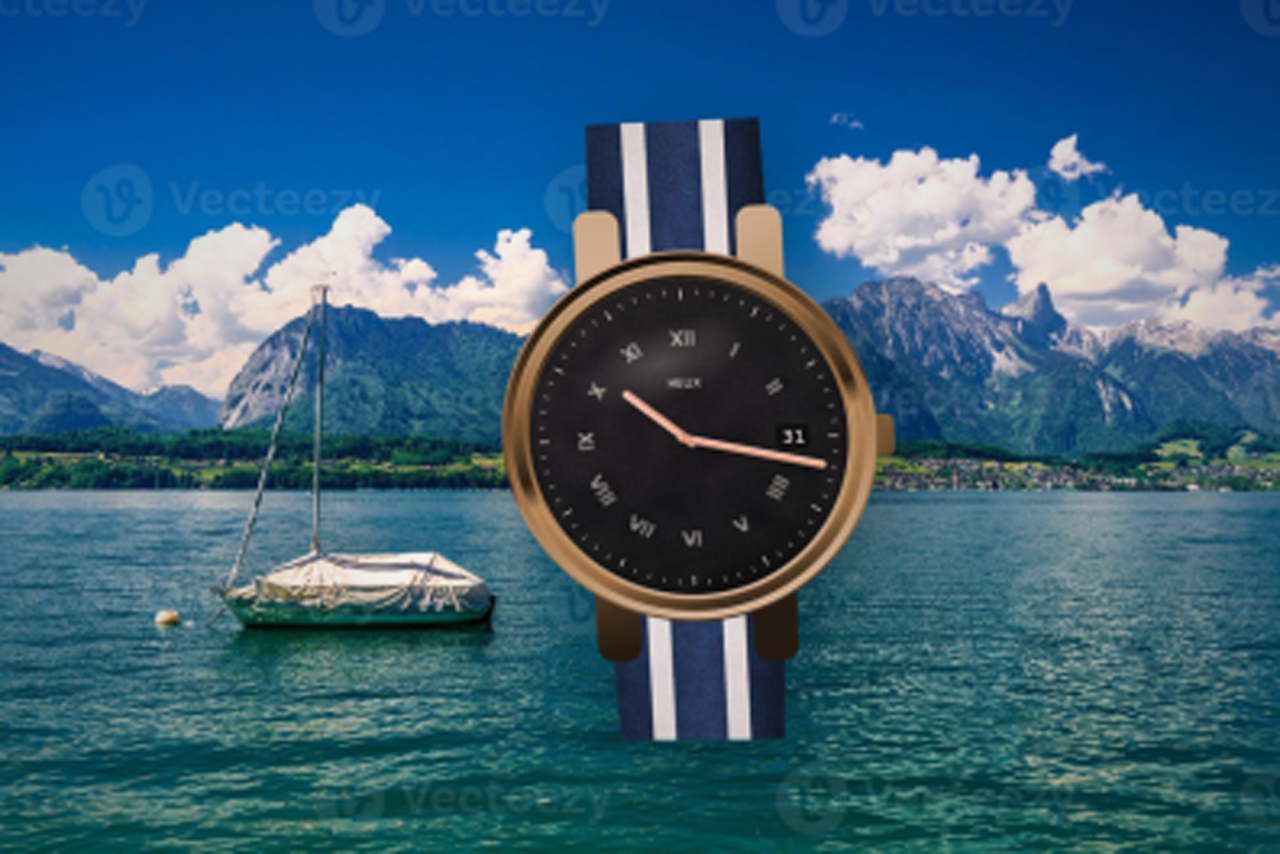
10:17
